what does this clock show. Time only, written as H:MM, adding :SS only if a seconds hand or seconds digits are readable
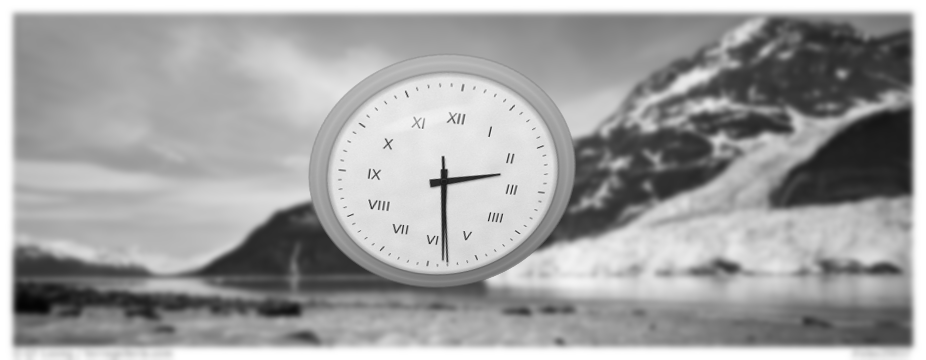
2:28:28
